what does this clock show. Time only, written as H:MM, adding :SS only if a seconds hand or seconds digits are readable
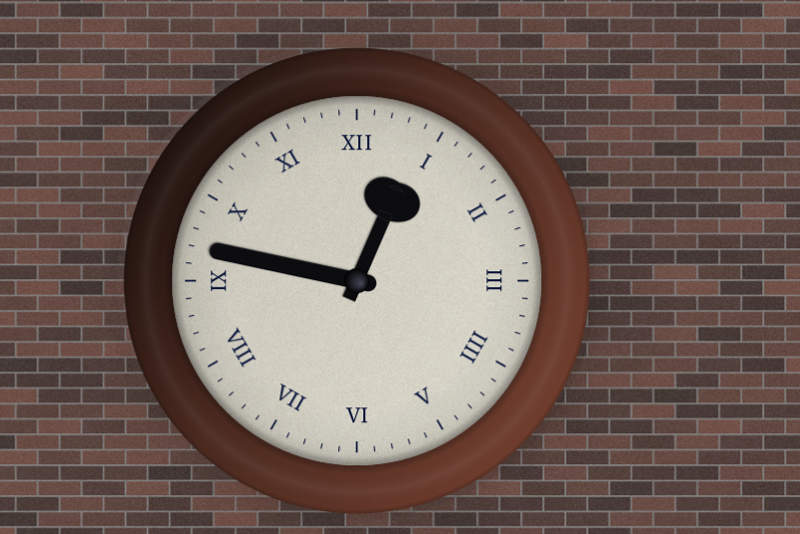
12:47
